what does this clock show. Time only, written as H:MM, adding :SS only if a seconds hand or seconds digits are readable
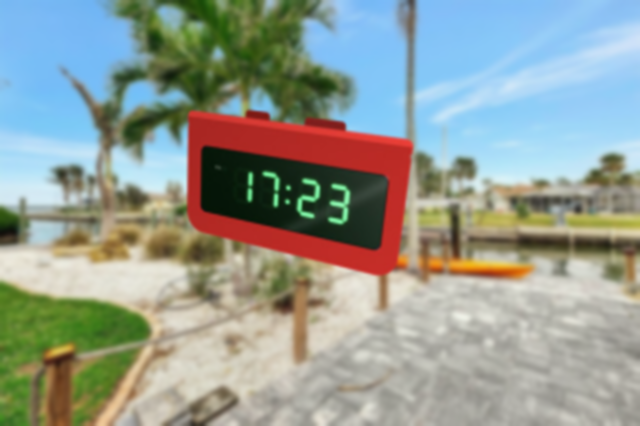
17:23
